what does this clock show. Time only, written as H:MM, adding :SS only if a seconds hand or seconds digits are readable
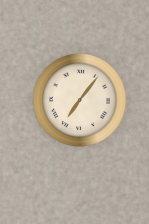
7:06
